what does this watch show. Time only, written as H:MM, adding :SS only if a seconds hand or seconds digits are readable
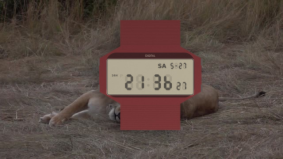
21:36
